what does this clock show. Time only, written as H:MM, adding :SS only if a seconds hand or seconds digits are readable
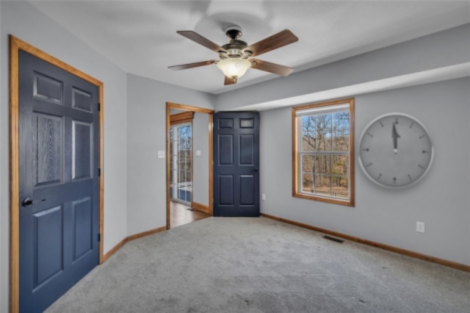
11:59
